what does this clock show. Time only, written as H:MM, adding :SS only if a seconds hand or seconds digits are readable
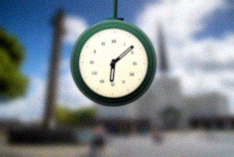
6:08
